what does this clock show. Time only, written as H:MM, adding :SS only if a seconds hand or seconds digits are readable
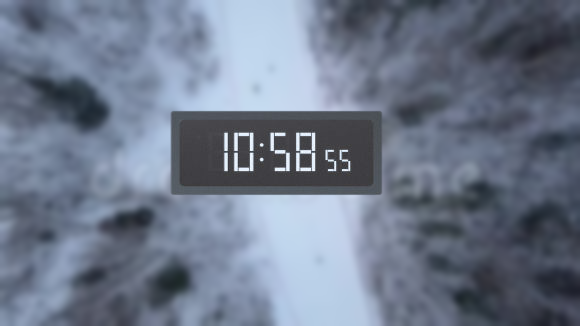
10:58:55
